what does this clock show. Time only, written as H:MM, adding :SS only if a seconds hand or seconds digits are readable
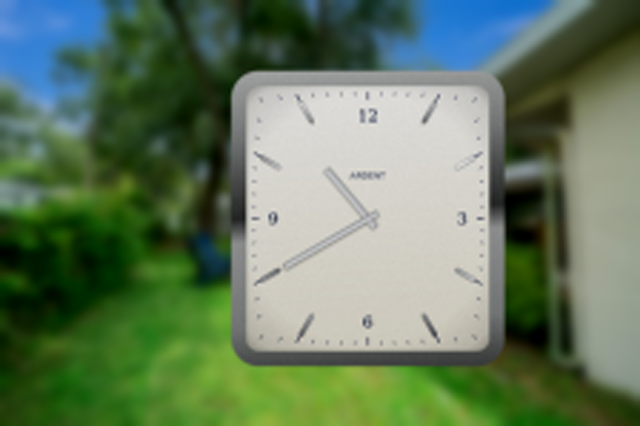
10:40
